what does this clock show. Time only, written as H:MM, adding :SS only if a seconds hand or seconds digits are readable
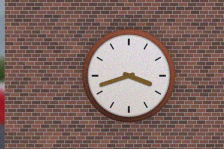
3:42
